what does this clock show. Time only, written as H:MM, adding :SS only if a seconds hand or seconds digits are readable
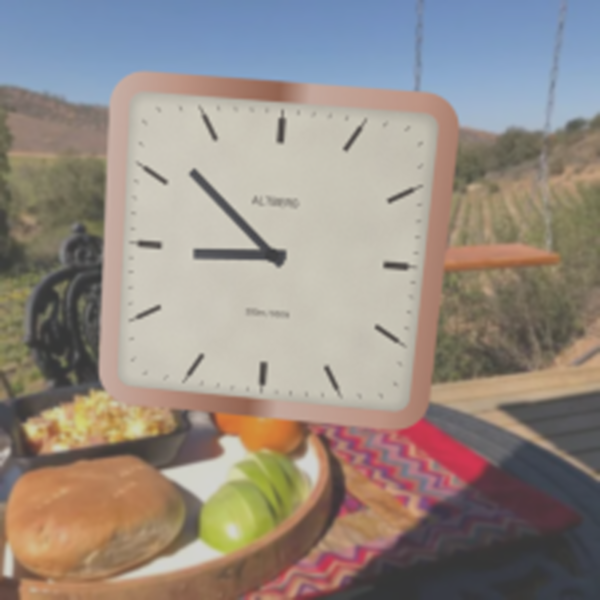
8:52
